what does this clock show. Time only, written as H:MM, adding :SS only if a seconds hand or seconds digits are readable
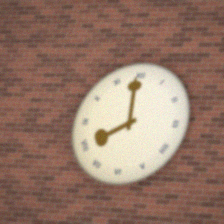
7:59
